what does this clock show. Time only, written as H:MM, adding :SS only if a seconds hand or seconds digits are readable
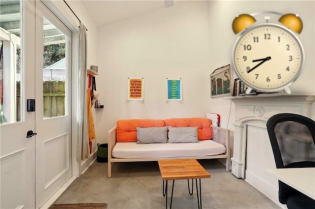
8:39
